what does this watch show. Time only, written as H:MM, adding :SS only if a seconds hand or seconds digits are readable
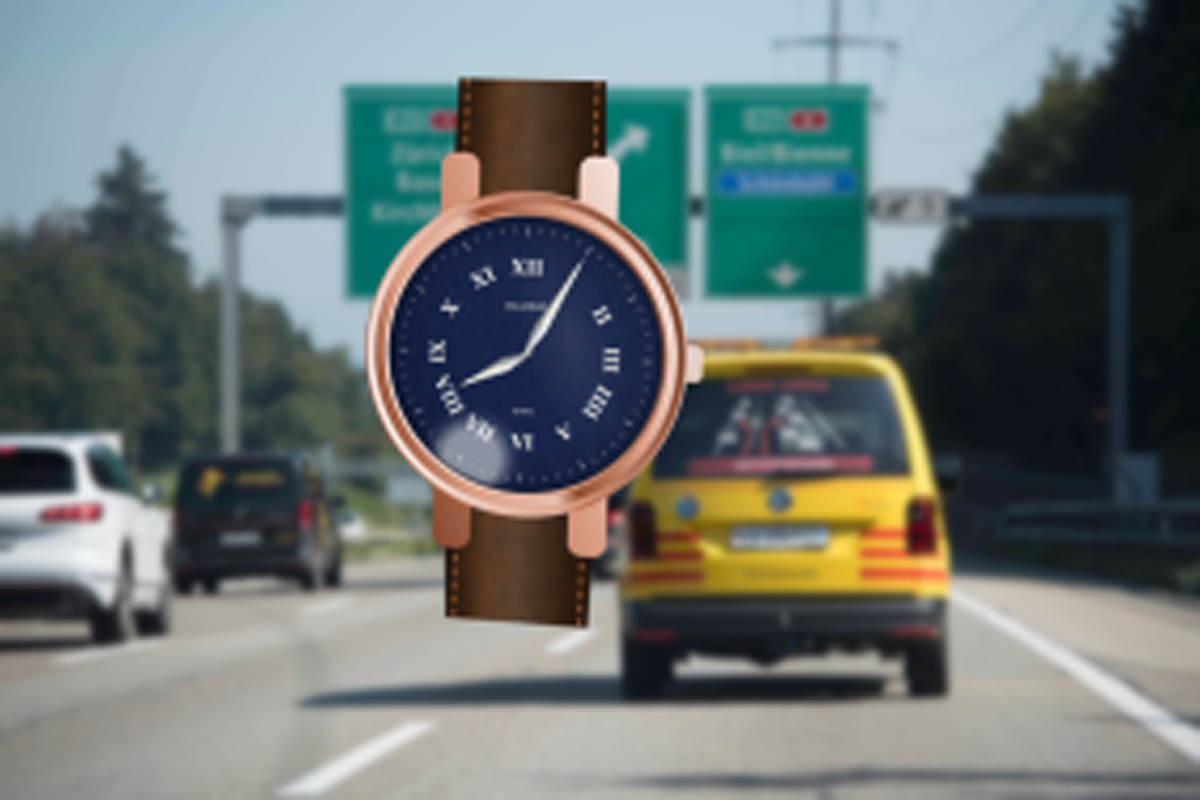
8:05
